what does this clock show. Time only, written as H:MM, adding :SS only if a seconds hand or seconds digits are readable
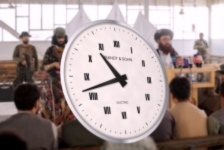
10:42
